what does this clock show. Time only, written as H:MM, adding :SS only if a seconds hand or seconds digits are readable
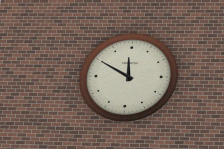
11:50
